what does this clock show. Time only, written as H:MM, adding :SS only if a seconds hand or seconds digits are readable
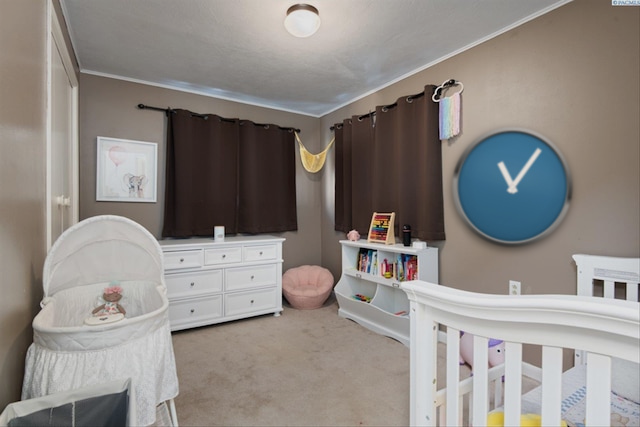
11:06
